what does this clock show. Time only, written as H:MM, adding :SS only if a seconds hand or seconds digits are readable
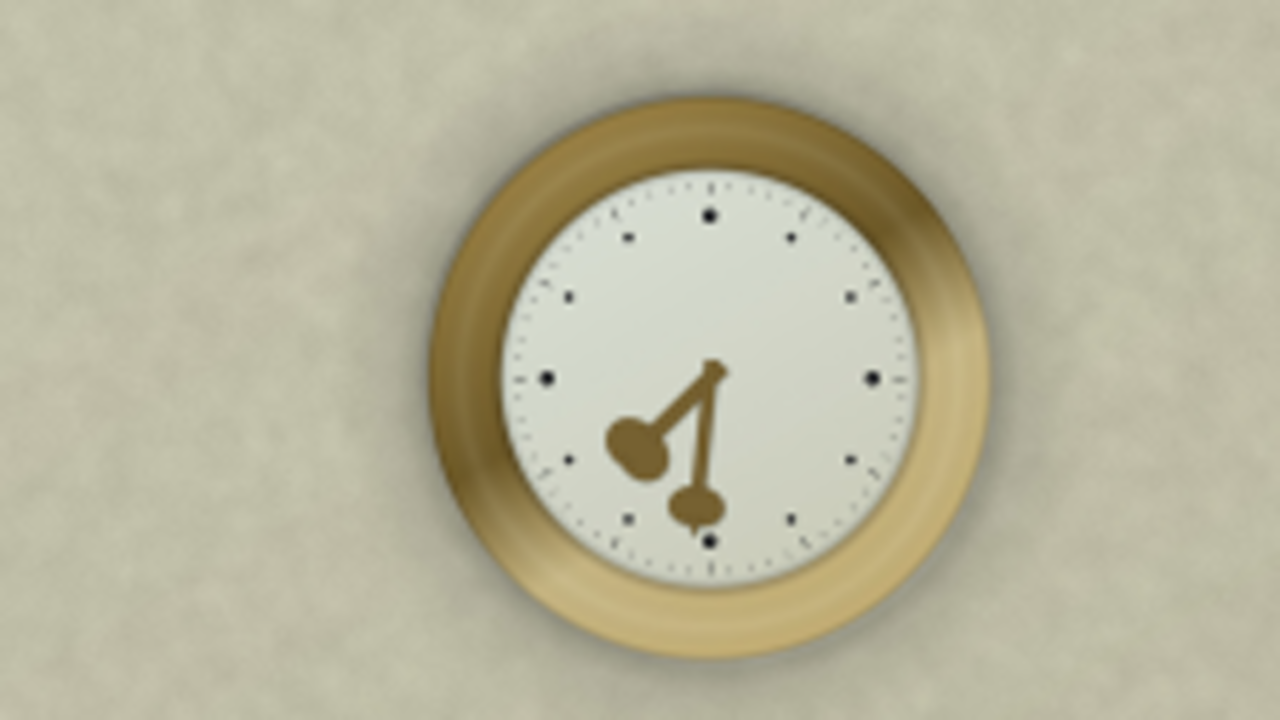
7:31
